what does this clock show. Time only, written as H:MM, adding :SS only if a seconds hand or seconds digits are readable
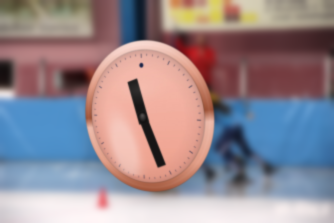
11:26
